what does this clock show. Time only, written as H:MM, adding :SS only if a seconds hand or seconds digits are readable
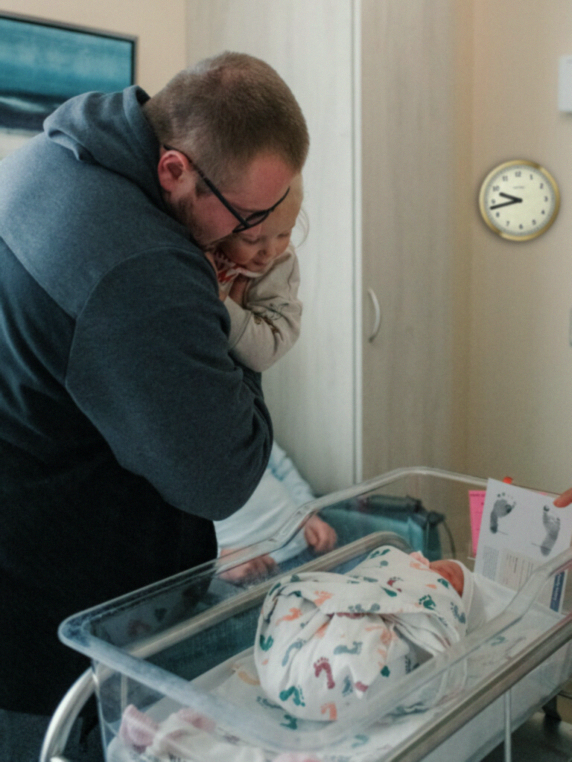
9:43
